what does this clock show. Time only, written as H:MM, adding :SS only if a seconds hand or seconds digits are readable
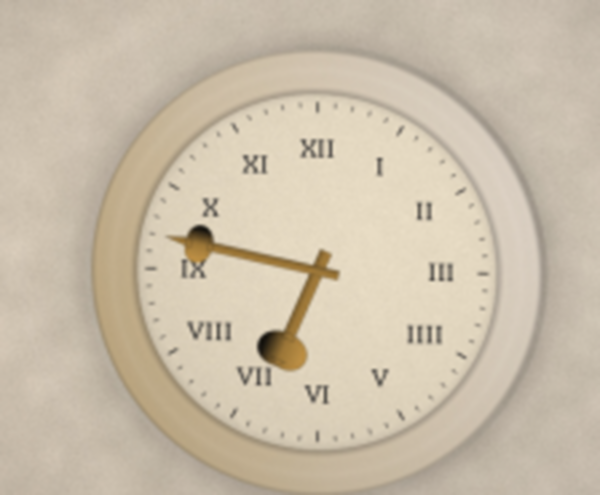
6:47
